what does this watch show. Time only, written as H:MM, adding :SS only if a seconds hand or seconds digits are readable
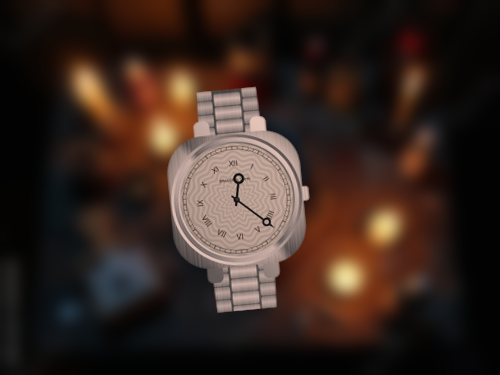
12:22
